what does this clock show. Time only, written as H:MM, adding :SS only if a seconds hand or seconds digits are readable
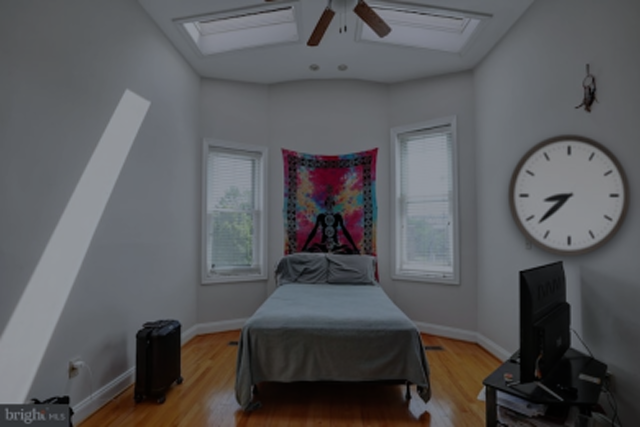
8:38
